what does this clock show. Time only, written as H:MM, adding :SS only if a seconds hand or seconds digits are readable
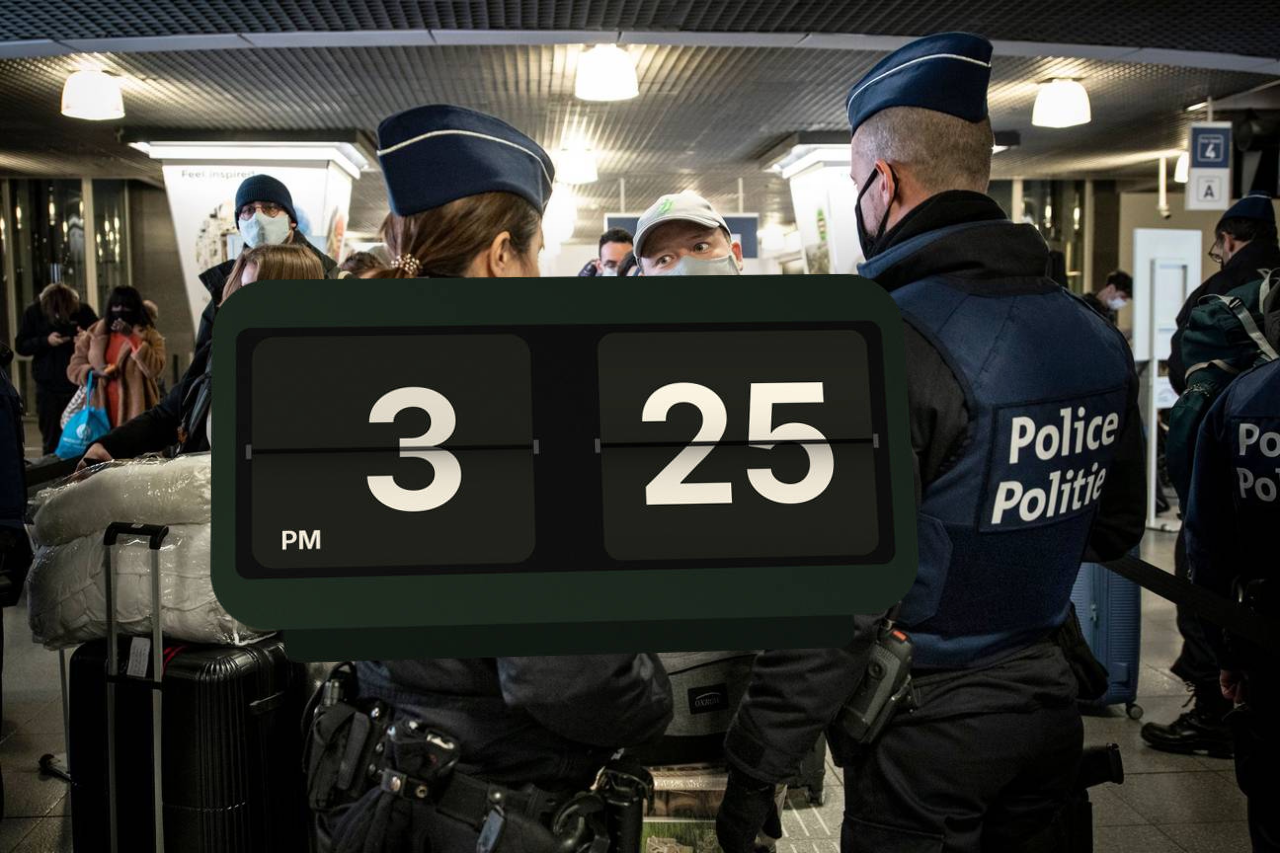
3:25
